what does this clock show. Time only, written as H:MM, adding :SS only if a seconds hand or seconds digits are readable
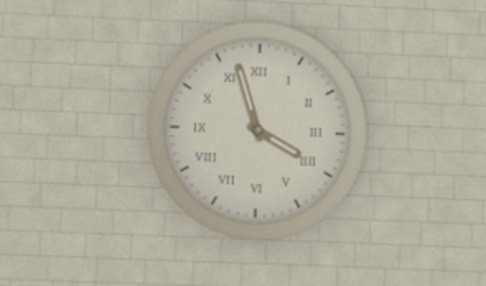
3:57
